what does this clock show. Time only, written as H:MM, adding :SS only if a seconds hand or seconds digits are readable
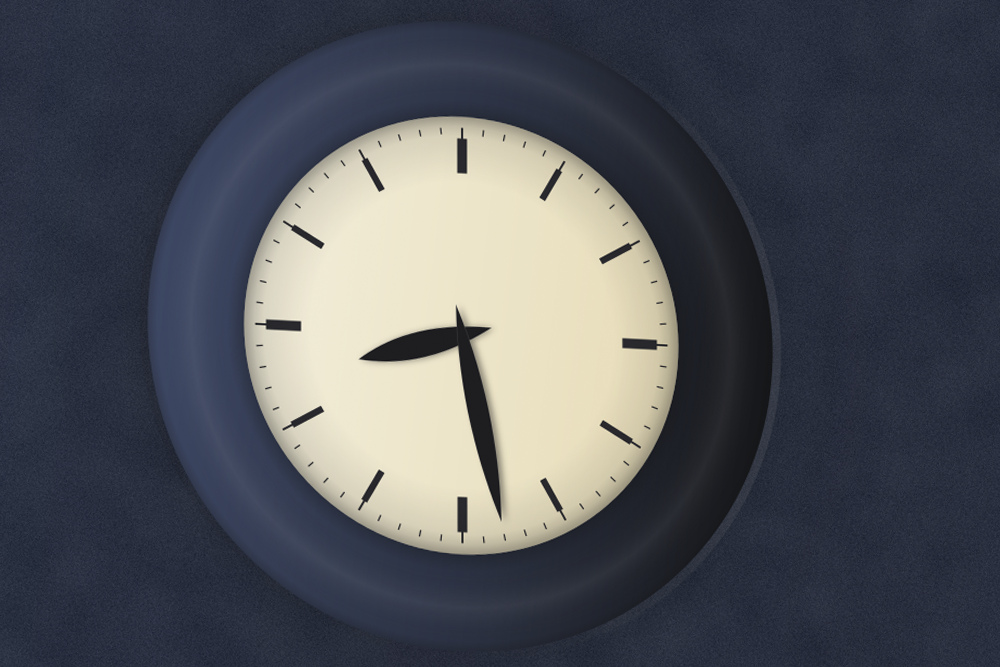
8:28
